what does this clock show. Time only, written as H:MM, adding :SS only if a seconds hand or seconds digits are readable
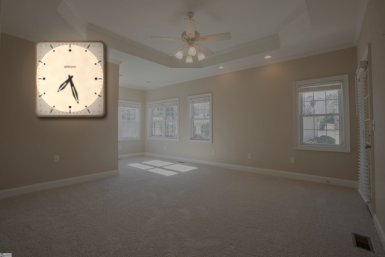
7:27
